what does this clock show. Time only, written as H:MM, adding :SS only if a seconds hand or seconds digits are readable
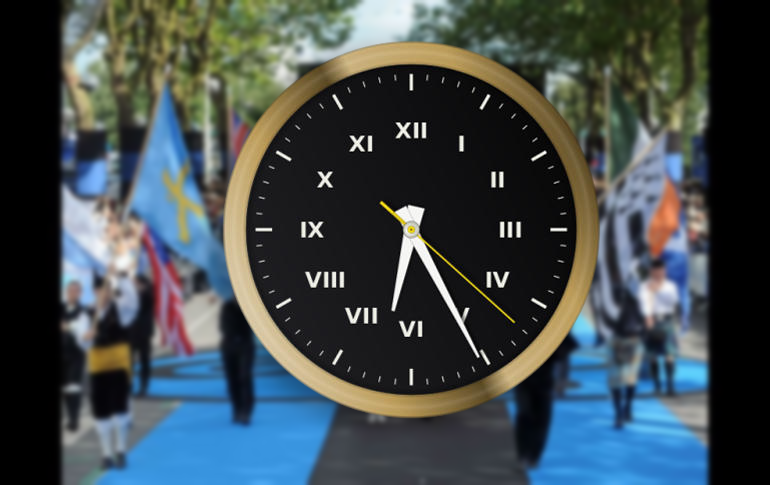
6:25:22
